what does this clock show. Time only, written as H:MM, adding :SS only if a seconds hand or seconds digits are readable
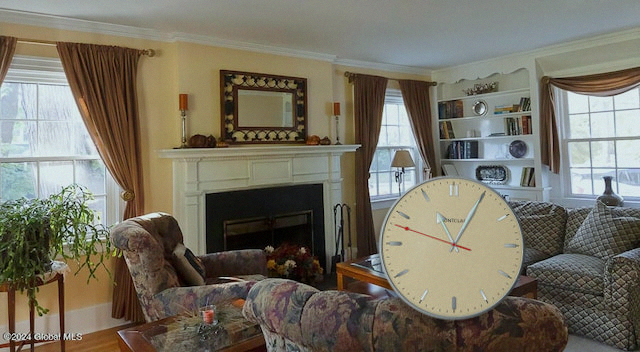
11:04:48
